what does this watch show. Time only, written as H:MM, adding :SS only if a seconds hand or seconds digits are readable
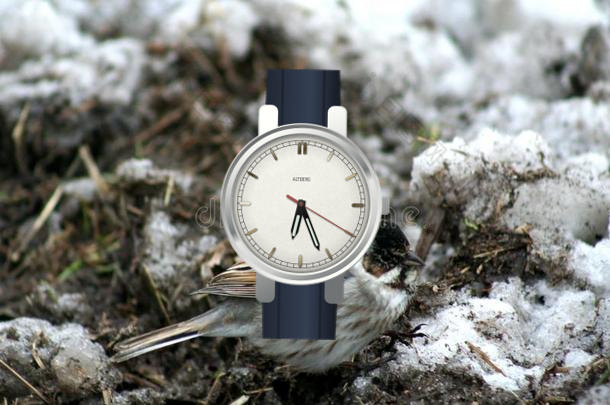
6:26:20
